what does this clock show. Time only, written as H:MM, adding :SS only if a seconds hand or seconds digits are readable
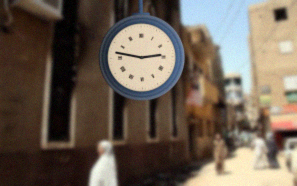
2:47
